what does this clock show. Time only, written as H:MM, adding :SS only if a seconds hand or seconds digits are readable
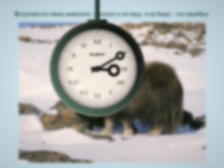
3:10
